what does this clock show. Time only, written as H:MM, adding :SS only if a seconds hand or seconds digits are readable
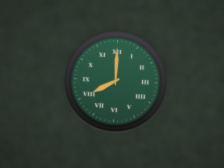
8:00
